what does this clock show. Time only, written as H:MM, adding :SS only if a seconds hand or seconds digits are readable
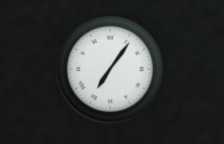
7:06
